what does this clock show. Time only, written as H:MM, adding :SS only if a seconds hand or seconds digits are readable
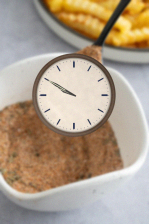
9:50
